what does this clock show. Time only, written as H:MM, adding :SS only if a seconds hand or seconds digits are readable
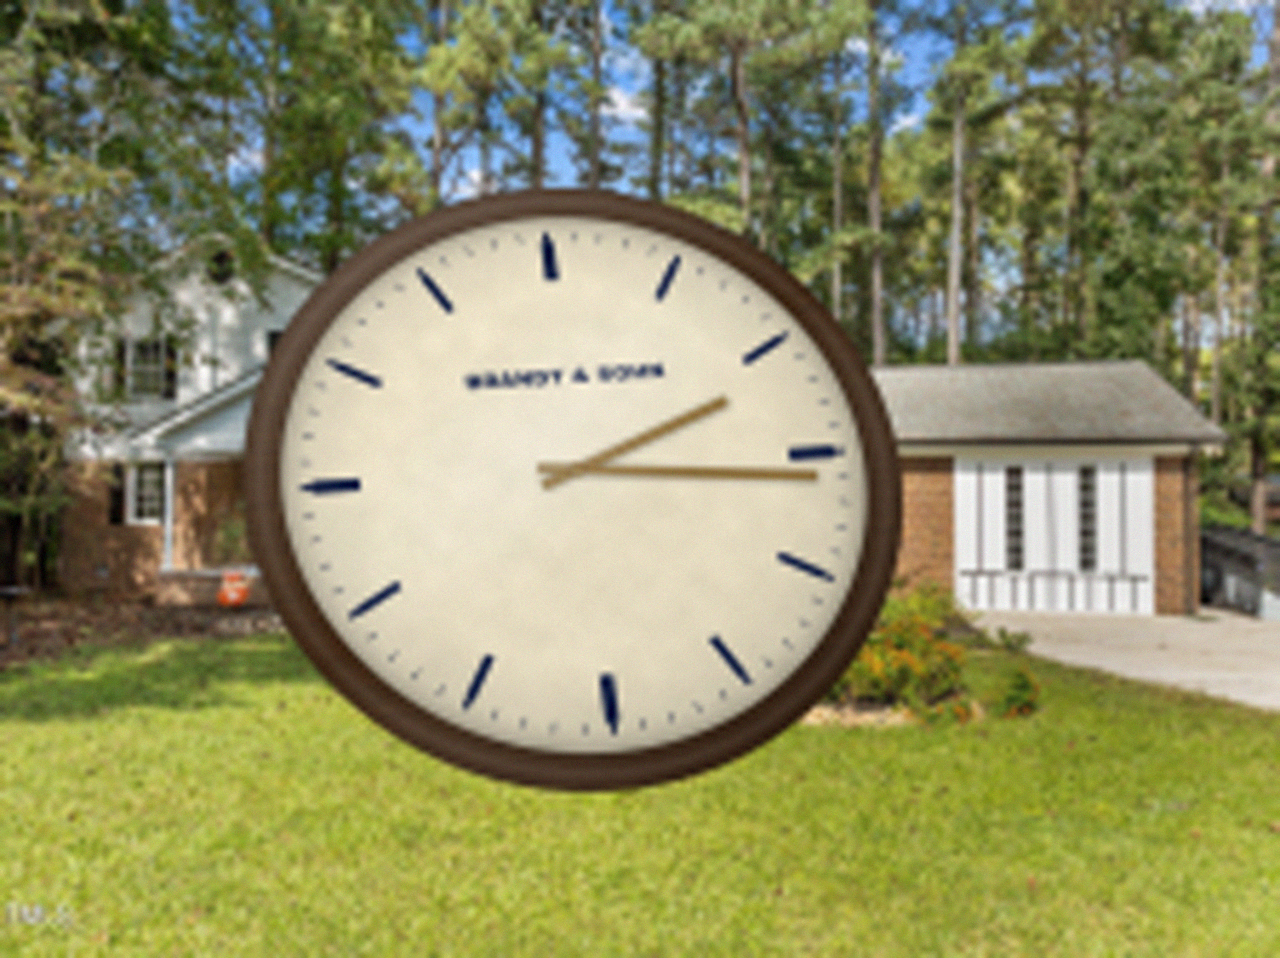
2:16
